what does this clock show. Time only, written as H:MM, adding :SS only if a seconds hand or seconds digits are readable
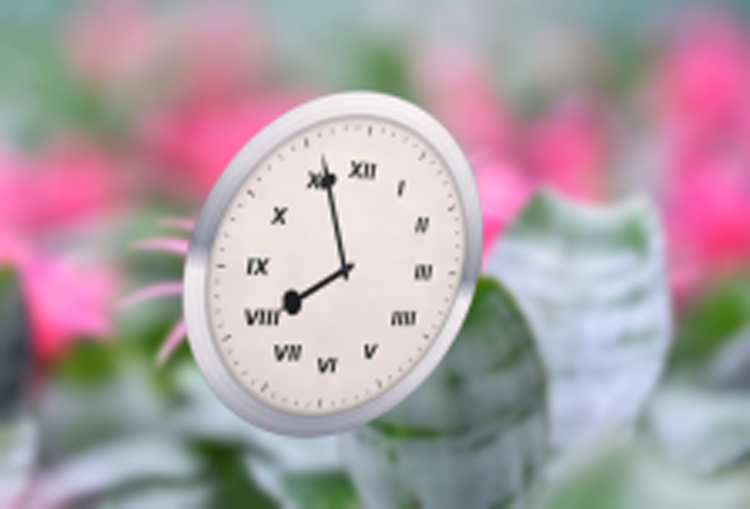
7:56
